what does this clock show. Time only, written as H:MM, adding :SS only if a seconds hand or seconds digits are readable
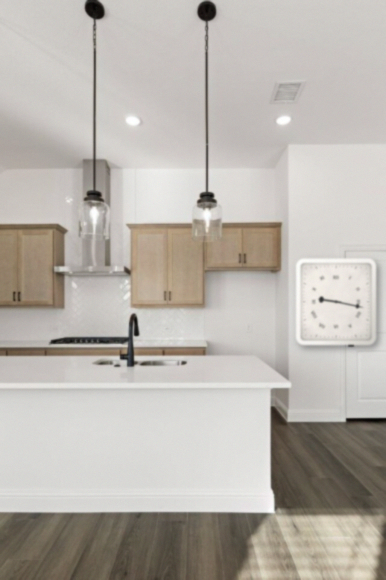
9:17
